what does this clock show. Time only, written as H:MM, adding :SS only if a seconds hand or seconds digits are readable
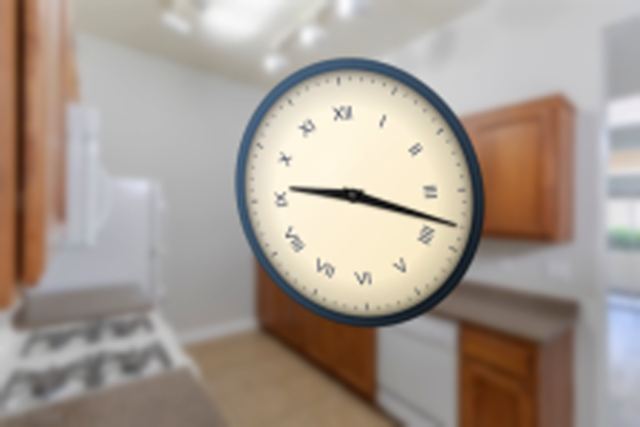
9:18
